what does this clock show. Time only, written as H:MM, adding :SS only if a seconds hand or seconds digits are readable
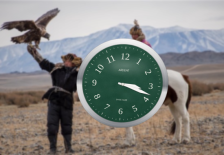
3:18
